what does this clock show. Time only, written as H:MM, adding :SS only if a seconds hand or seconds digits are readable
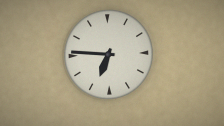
6:46
